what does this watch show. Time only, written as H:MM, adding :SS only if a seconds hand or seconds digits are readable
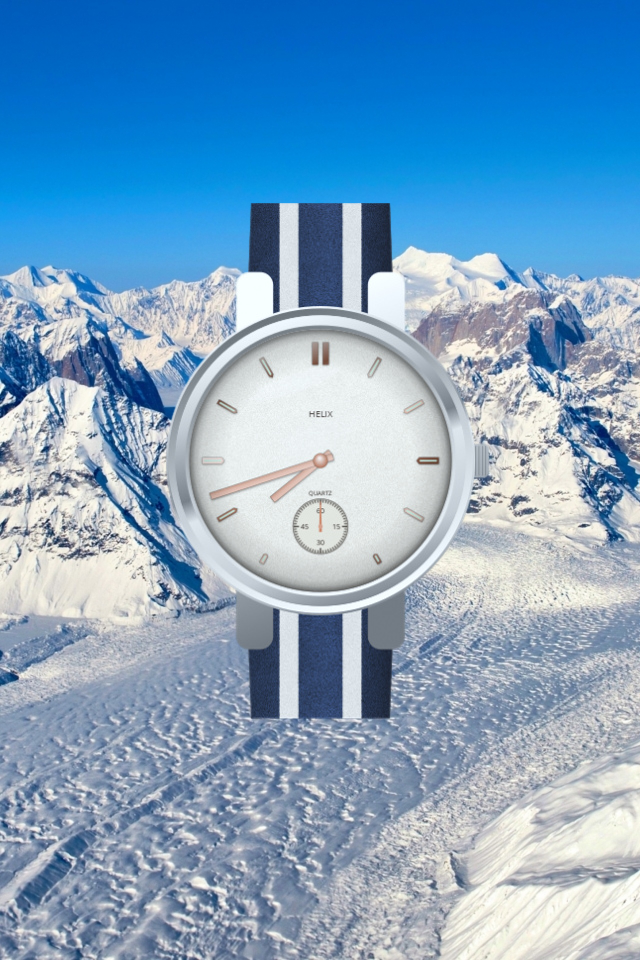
7:42
